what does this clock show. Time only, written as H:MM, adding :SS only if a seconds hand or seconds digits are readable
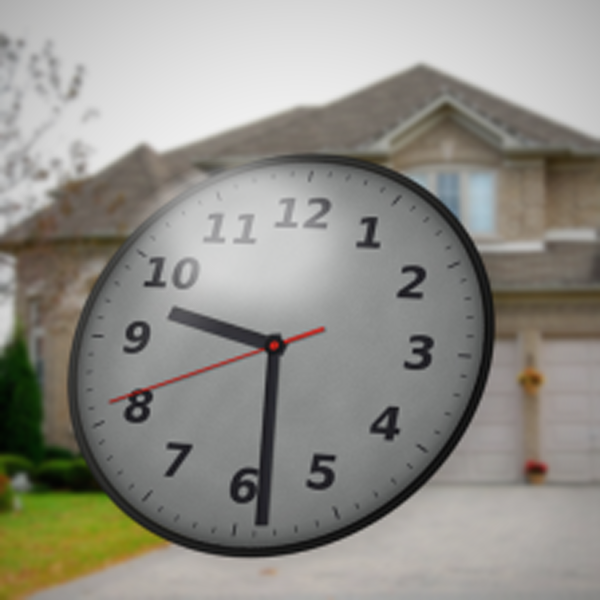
9:28:41
